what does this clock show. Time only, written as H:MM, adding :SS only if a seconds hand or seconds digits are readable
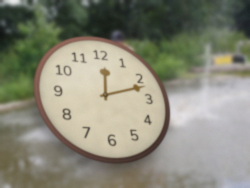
12:12
